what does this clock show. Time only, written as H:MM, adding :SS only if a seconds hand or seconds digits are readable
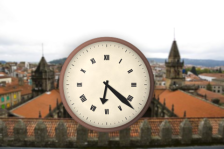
6:22
